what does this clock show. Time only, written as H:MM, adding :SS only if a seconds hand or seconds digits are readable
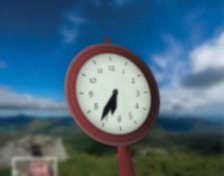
6:36
